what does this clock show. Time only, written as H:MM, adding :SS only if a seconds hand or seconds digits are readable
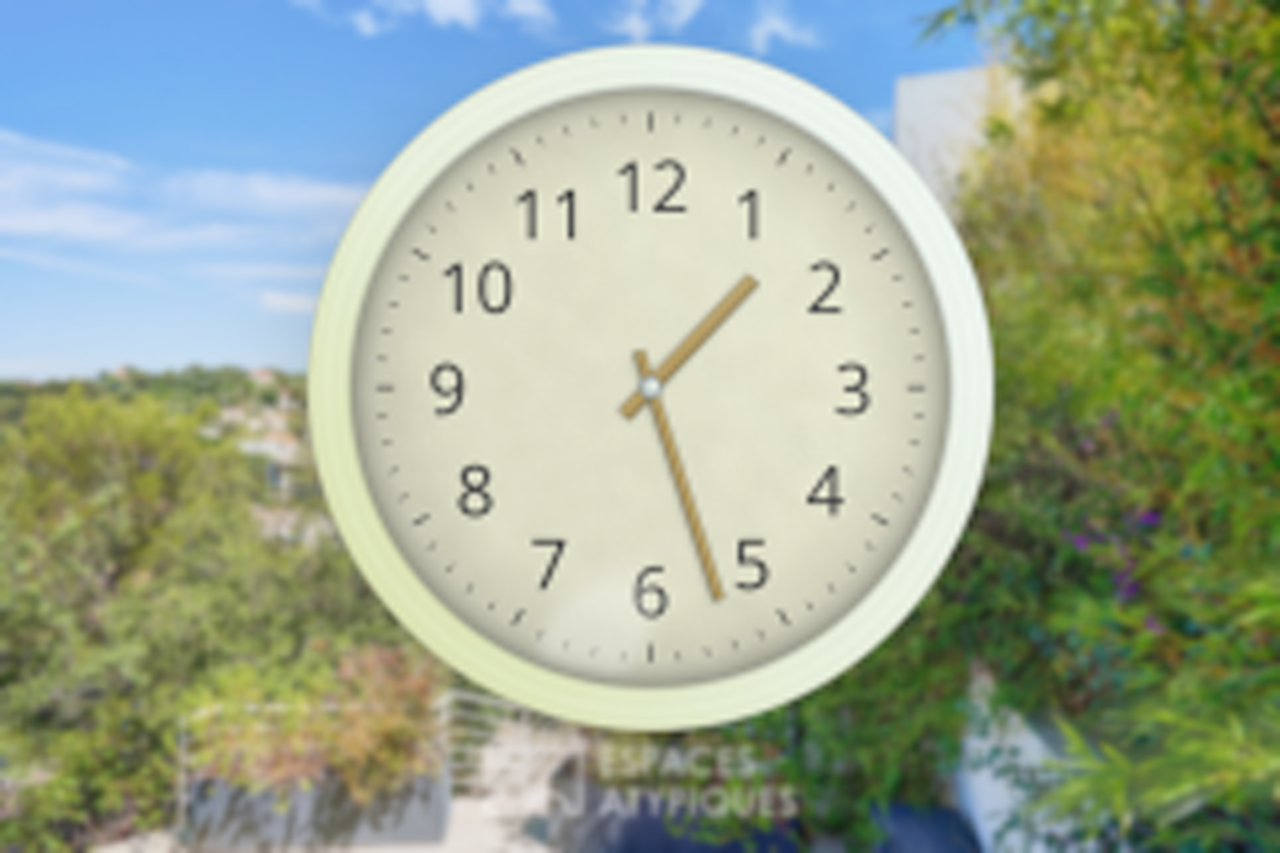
1:27
